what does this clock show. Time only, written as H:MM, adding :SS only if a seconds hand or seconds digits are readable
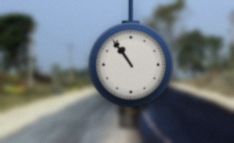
10:54
